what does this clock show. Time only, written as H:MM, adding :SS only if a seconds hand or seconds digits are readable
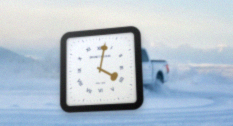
4:02
